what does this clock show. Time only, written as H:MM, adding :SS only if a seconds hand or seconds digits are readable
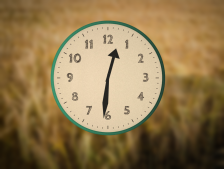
12:31
